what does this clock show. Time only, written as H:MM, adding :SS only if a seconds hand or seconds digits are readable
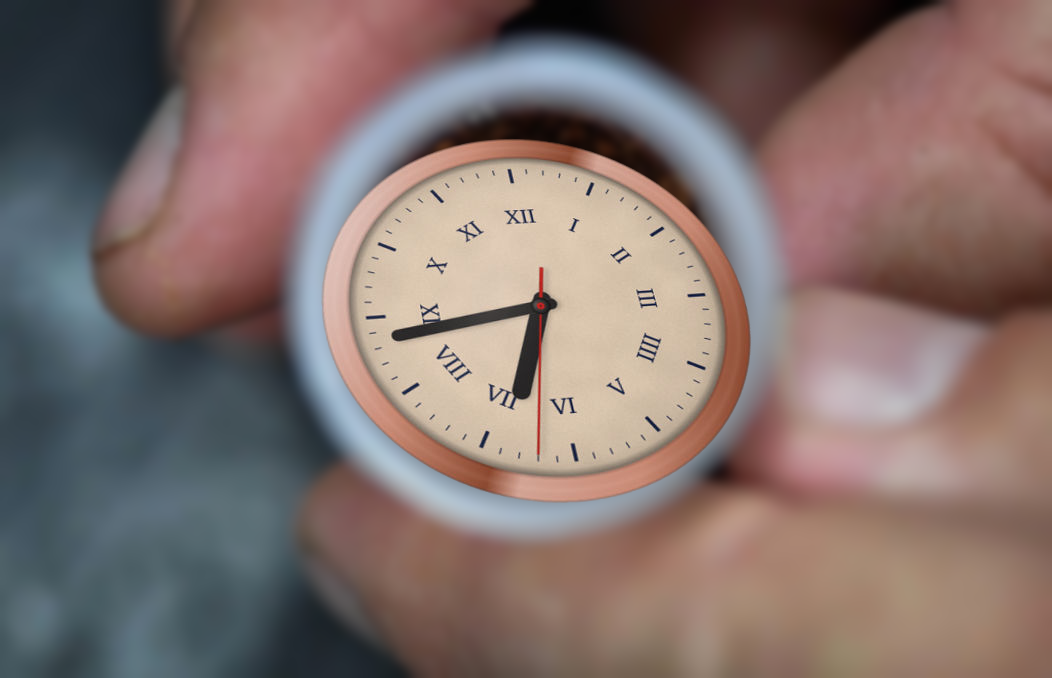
6:43:32
